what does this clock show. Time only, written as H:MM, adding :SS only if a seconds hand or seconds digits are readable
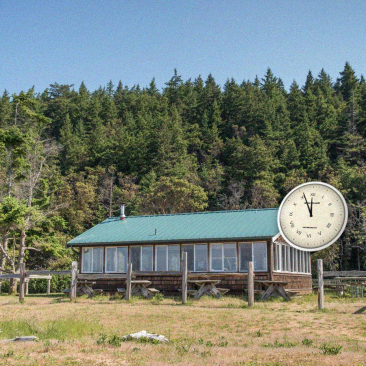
11:56
